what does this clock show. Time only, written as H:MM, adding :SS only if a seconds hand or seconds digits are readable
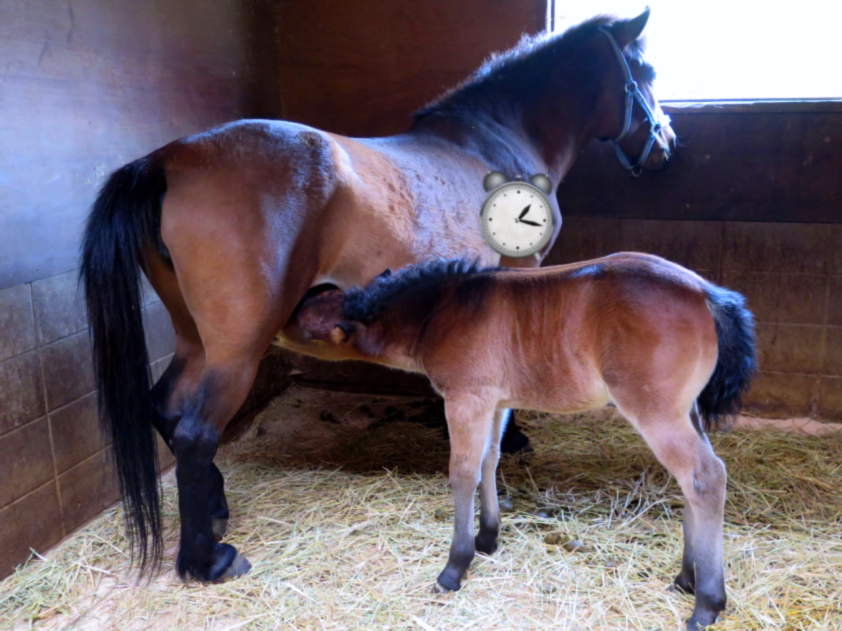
1:17
